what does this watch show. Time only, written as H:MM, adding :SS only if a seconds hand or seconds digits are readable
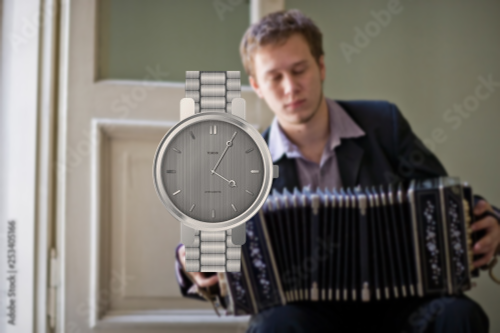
4:05
